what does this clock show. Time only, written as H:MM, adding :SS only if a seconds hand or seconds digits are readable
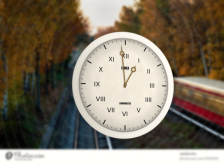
12:59
